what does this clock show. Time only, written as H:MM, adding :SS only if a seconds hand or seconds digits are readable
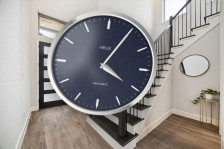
4:05
